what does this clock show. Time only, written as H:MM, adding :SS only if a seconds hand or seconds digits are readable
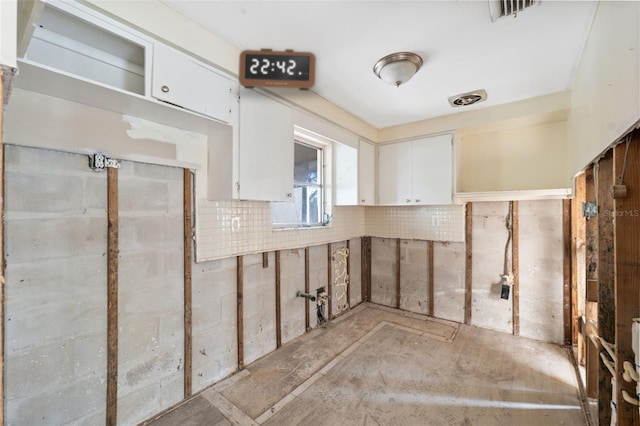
22:42
